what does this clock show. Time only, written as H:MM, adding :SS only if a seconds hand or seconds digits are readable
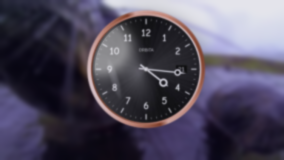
4:16
